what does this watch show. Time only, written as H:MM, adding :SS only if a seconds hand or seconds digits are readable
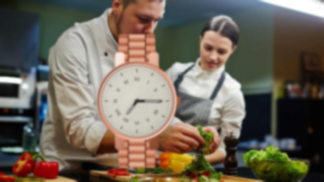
7:15
